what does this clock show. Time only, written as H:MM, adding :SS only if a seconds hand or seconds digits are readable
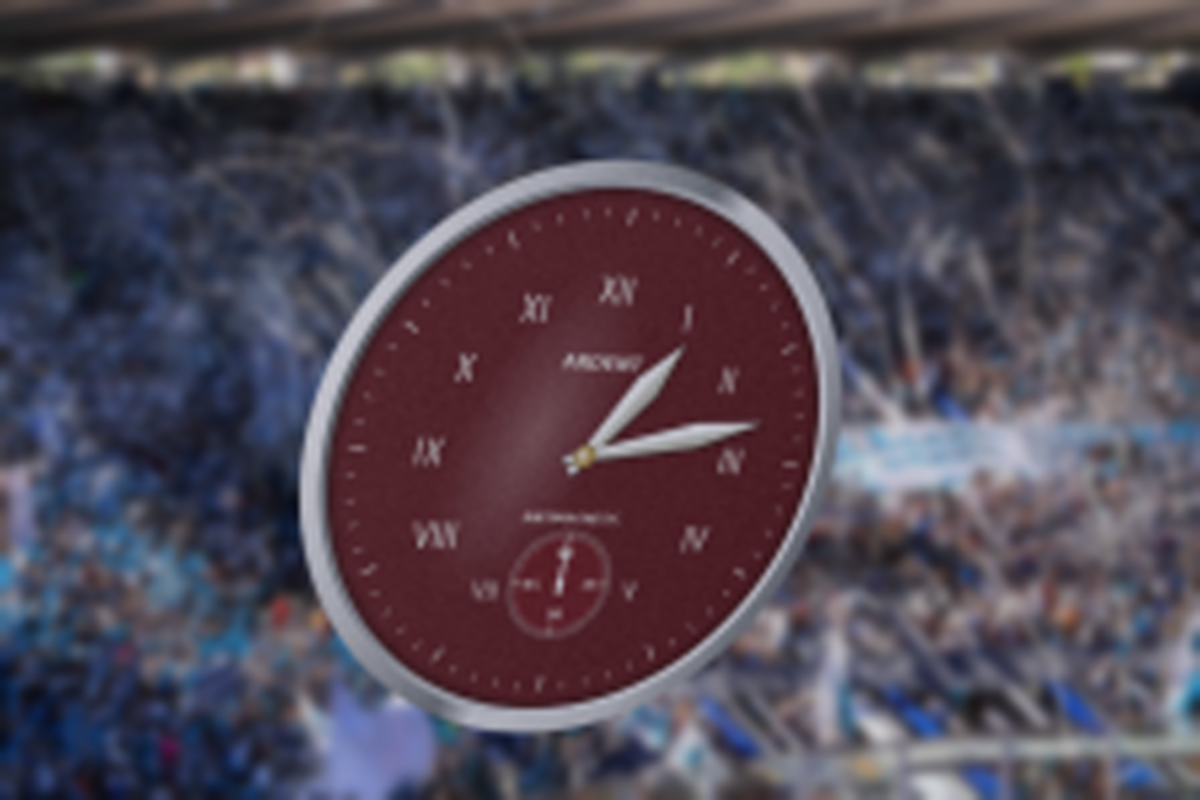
1:13
